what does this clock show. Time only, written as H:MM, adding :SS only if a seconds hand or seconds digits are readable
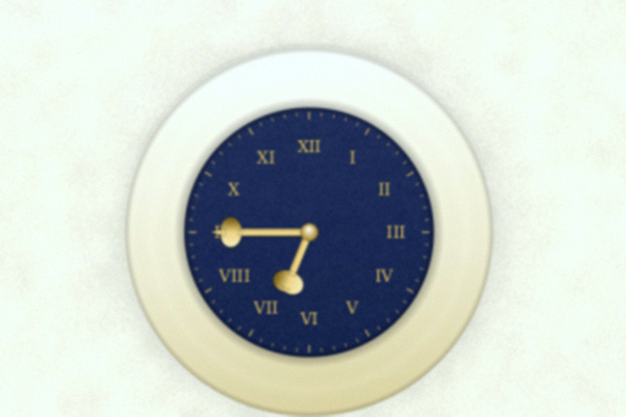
6:45
